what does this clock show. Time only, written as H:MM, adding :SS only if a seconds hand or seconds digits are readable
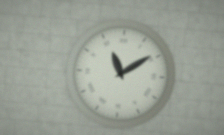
11:09
